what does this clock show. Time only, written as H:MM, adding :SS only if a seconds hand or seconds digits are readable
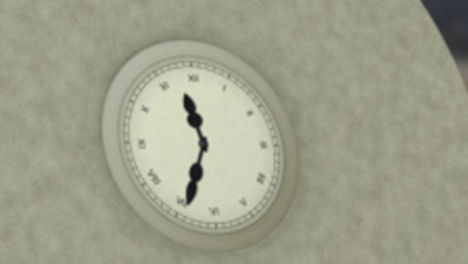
11:34
